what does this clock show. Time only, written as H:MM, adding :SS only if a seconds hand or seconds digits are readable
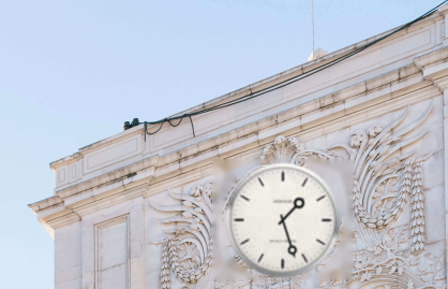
1:27
